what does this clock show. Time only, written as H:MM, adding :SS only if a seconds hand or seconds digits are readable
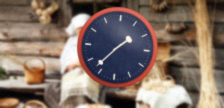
1:37
